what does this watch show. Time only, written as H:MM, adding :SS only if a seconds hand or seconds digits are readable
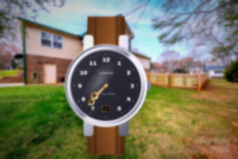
7:37
